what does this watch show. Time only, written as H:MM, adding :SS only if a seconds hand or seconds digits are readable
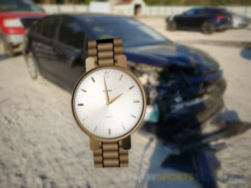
1:59
